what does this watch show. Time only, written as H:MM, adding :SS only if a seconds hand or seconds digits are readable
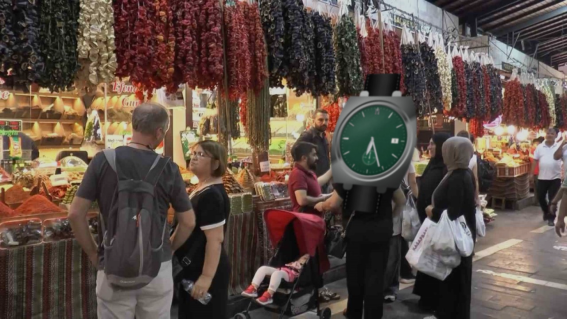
6:26
